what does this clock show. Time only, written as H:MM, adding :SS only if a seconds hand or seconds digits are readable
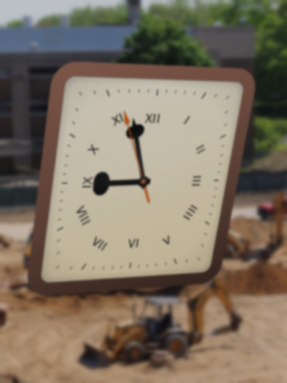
8:56:56
